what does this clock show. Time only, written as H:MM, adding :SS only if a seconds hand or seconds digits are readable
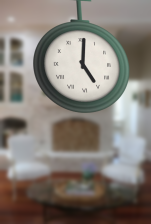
5:01
